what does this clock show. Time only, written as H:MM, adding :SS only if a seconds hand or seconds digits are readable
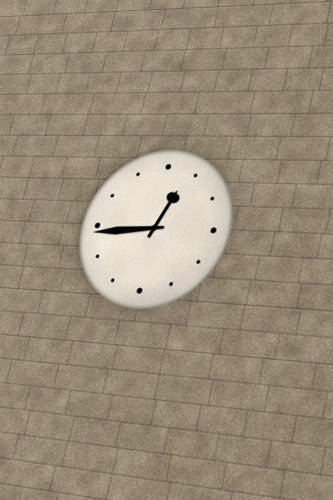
12:44
